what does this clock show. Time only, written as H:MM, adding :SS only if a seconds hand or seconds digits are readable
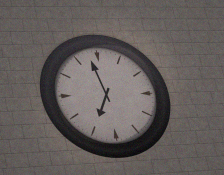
6:58
